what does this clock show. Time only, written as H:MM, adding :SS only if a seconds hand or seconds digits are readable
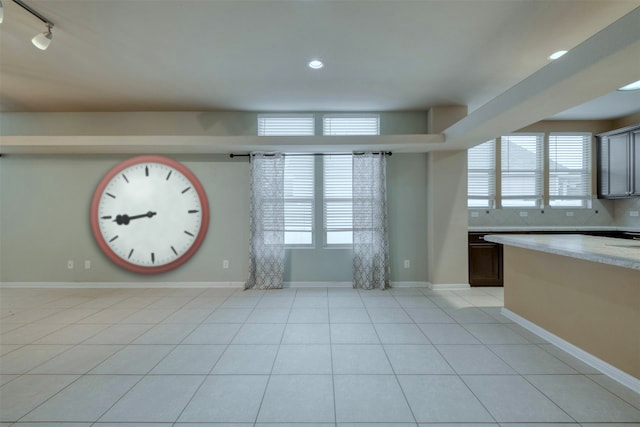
8:44
